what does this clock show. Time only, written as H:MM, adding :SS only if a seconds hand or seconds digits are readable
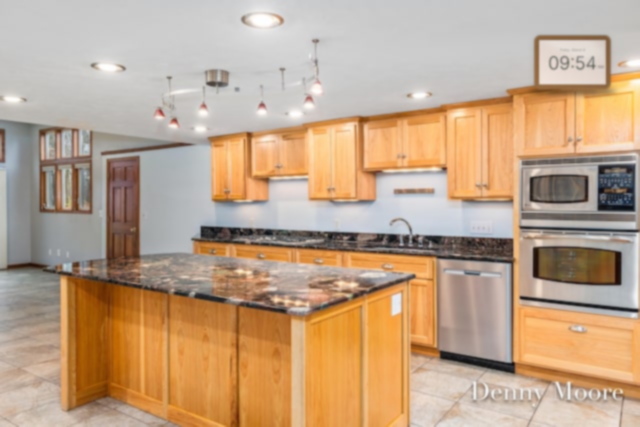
9:54
